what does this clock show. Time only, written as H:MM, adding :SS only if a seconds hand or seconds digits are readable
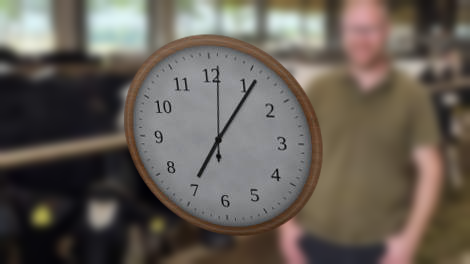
7:06:01
